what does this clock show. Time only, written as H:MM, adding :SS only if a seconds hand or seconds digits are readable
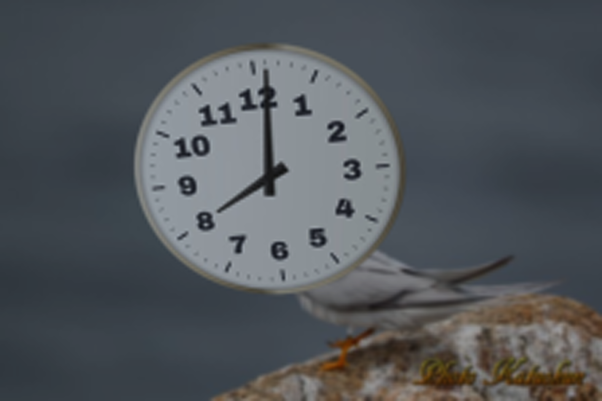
8:01
